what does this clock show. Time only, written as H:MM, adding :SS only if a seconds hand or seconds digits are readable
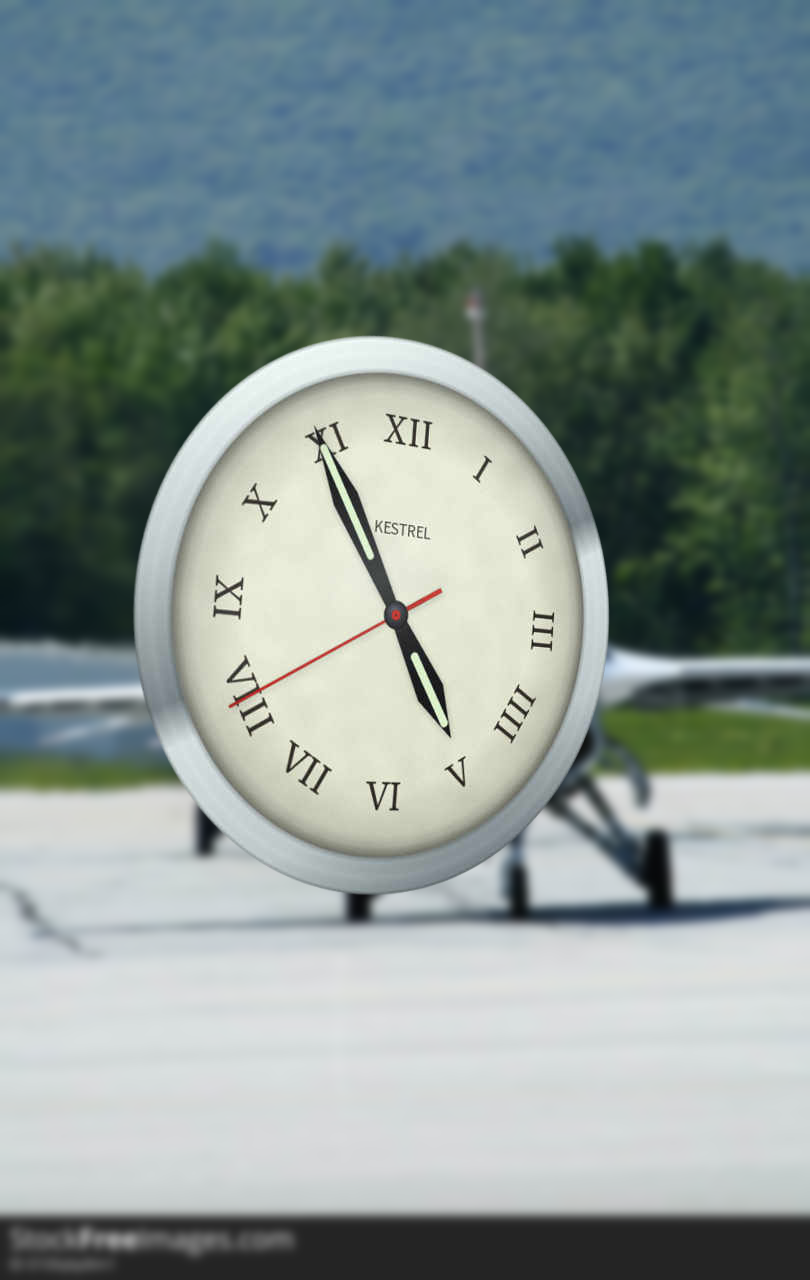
4:54:40
